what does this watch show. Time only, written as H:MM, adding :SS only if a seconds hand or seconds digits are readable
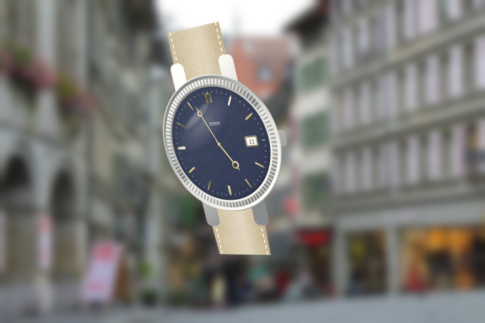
4:56
